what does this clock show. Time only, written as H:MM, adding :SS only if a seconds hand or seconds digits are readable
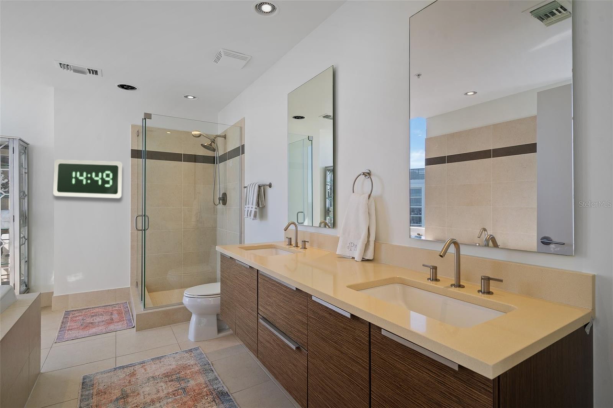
14:49
